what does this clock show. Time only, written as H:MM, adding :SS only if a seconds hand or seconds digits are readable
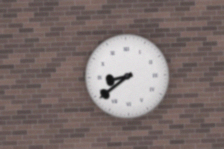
8:39
